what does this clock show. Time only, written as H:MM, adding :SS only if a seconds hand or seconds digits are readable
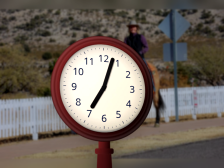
7:03
